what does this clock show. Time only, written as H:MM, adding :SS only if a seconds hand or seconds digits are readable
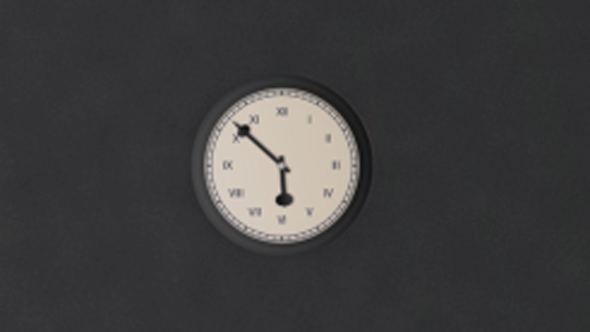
5:52
